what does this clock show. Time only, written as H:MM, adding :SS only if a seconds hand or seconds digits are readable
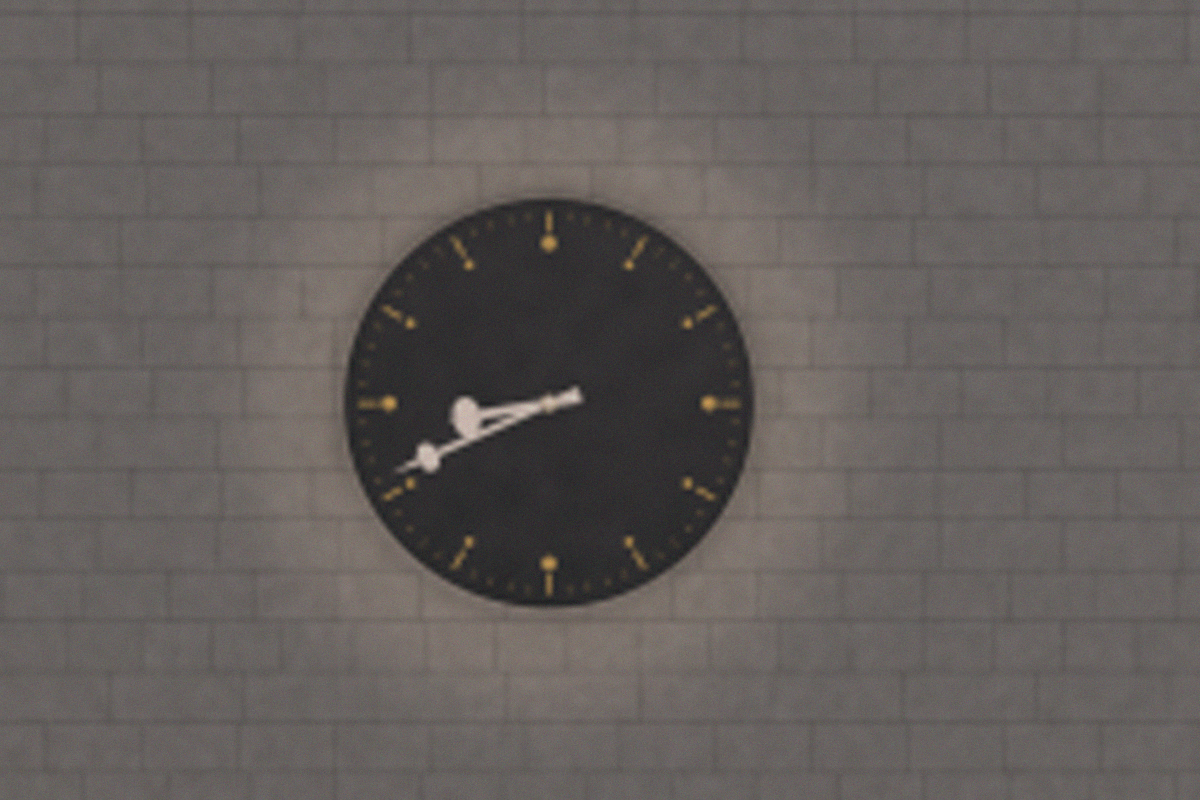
8:41
